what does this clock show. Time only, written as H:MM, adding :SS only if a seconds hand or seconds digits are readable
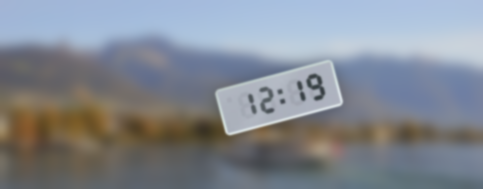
12:19
